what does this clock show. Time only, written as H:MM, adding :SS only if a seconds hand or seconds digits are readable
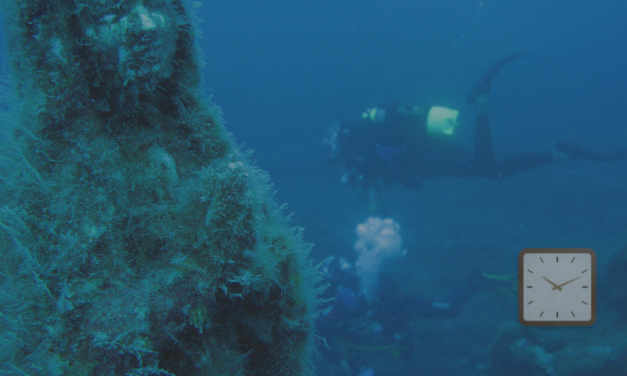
10:11
